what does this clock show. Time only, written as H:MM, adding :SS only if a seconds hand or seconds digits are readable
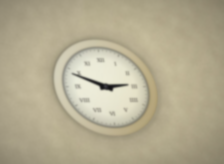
2:49
